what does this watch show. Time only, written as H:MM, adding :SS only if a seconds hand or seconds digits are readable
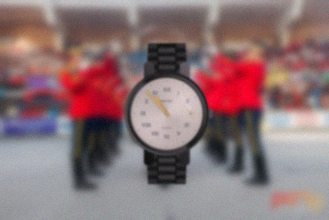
10:53
